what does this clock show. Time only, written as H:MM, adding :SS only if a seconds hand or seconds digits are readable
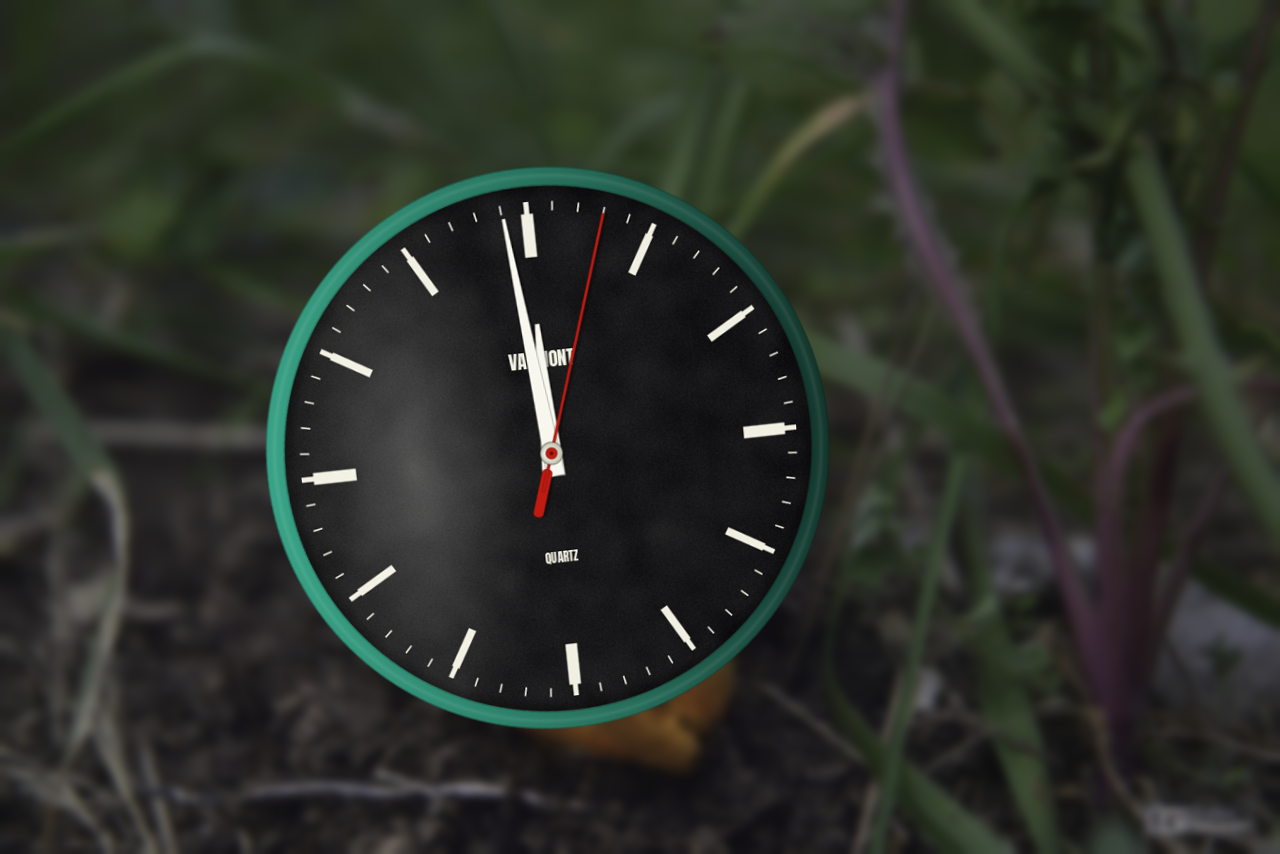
11:59:03
